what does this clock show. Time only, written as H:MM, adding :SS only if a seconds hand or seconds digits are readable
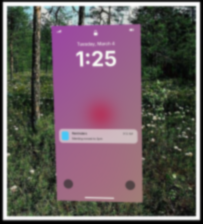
1:25
